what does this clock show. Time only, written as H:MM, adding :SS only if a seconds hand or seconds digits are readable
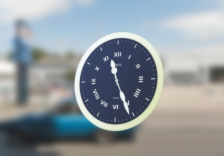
11:26
